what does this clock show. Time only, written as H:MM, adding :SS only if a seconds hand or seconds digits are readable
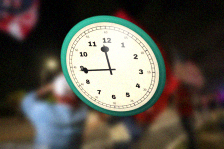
11:44
